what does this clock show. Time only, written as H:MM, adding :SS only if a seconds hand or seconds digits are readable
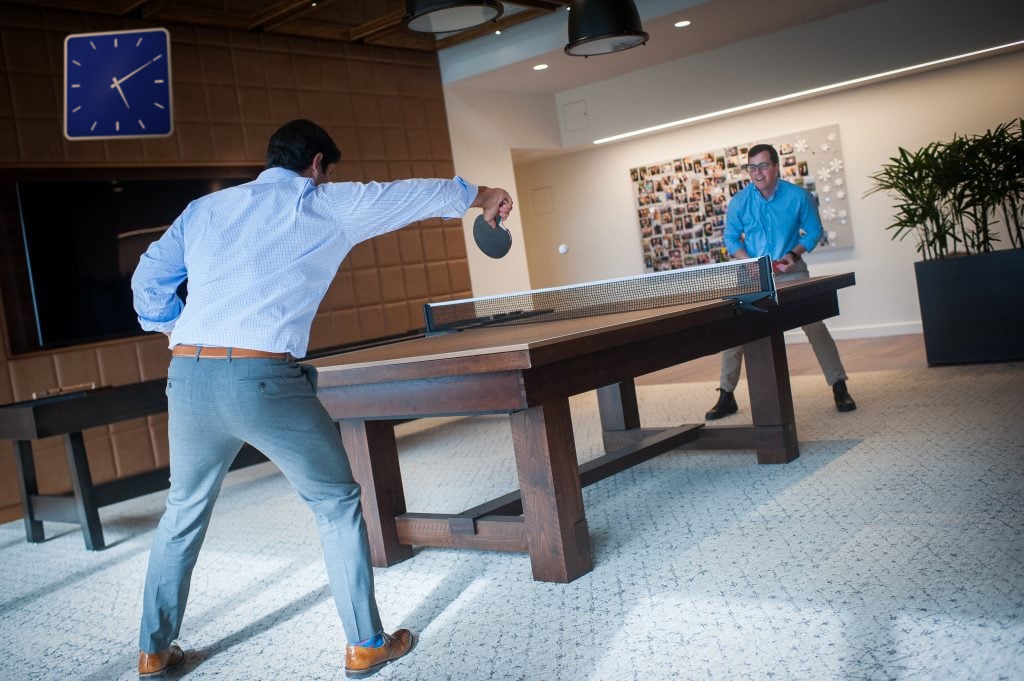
5:10
